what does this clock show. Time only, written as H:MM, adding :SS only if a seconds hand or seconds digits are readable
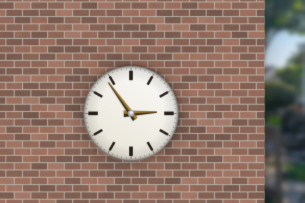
2:54
